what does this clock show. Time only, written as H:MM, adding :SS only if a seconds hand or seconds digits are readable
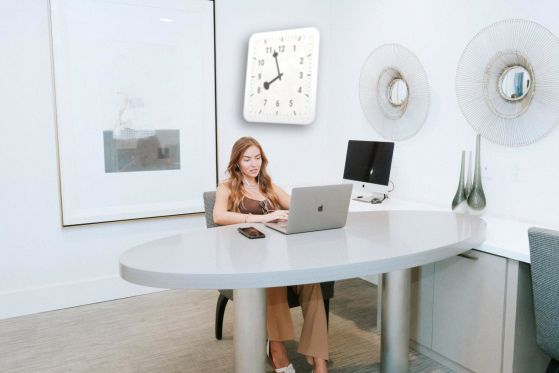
7:57
